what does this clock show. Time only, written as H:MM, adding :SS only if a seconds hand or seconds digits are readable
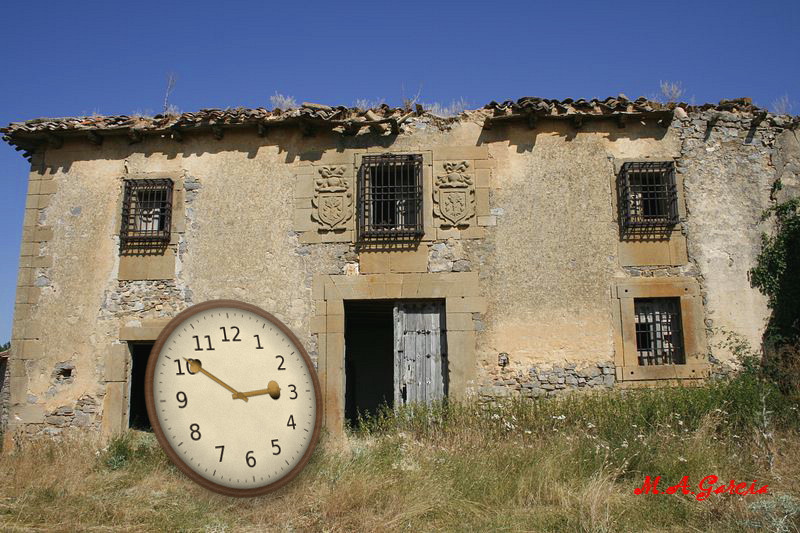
2:51
